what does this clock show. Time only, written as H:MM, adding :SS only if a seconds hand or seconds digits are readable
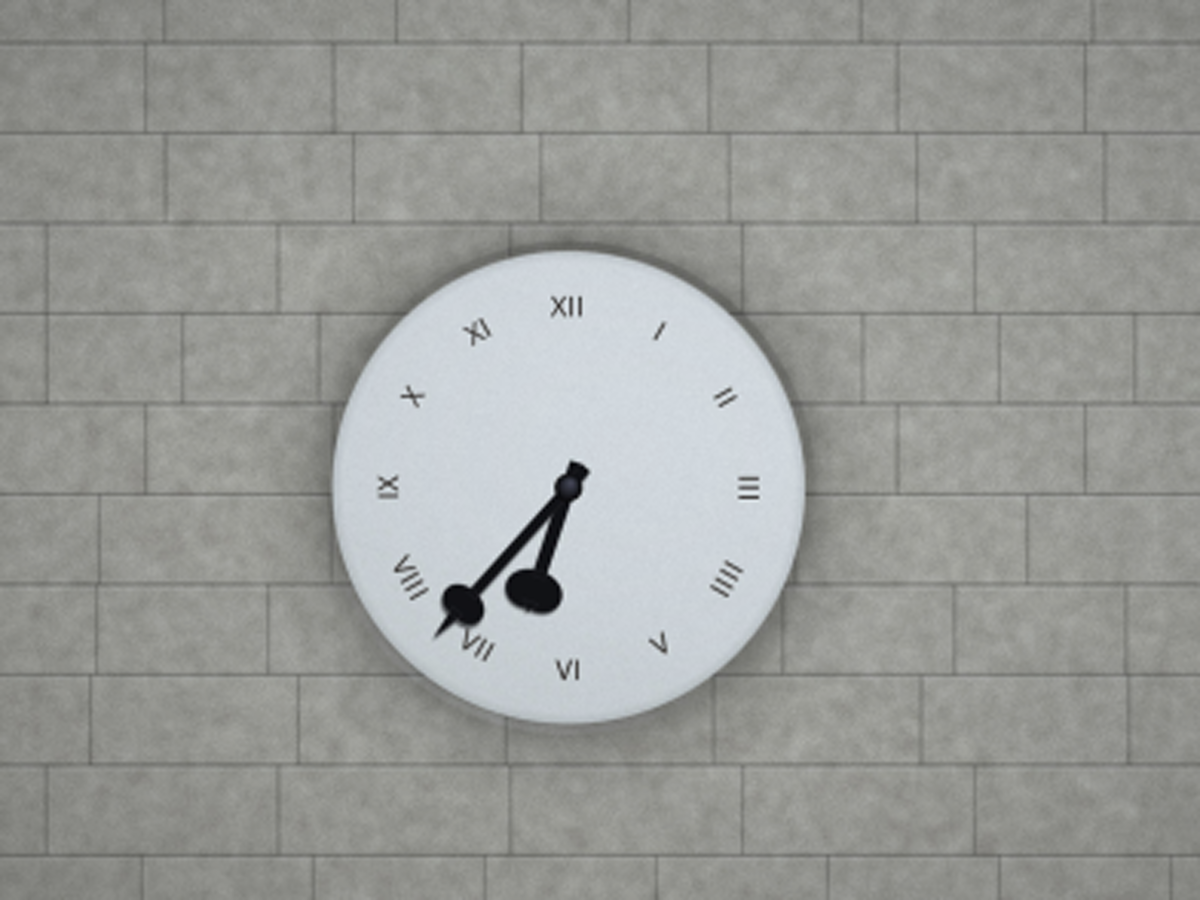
6:37
